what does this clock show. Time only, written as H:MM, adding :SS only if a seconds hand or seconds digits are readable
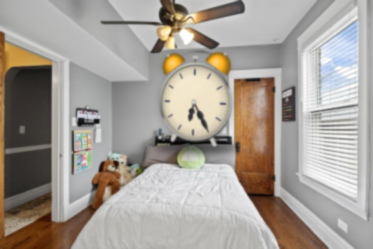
6:25
